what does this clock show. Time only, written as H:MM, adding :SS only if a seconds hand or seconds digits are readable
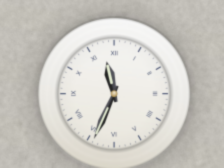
11:34
